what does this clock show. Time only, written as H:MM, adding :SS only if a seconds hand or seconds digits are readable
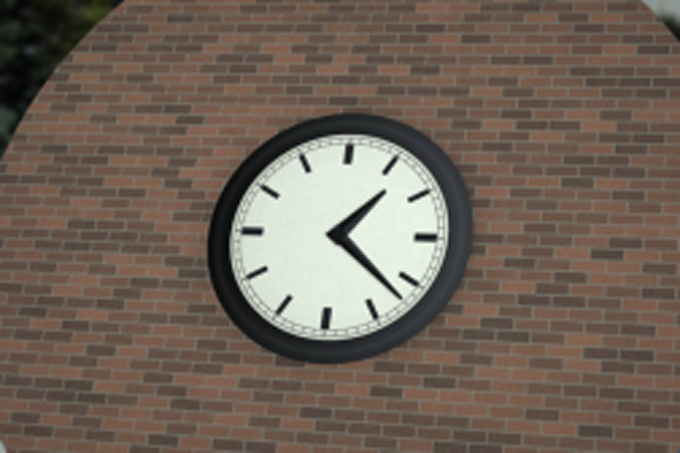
1:22
